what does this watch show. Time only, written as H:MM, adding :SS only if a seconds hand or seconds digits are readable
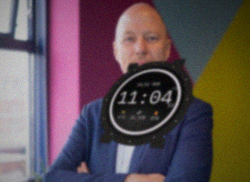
11:04
